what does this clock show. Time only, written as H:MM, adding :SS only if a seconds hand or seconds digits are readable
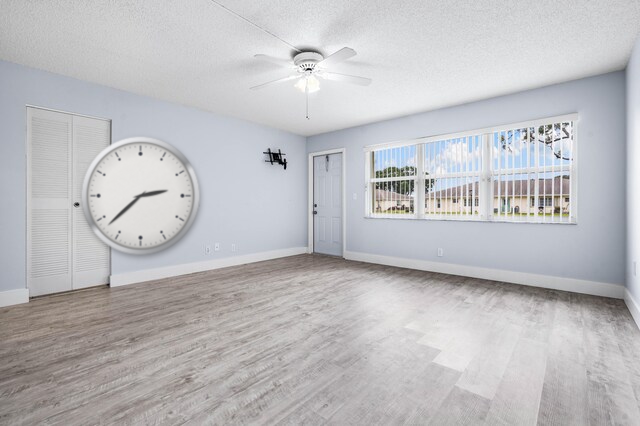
2:38
